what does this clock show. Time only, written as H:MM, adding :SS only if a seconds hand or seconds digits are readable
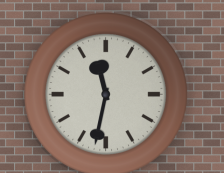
11:32
